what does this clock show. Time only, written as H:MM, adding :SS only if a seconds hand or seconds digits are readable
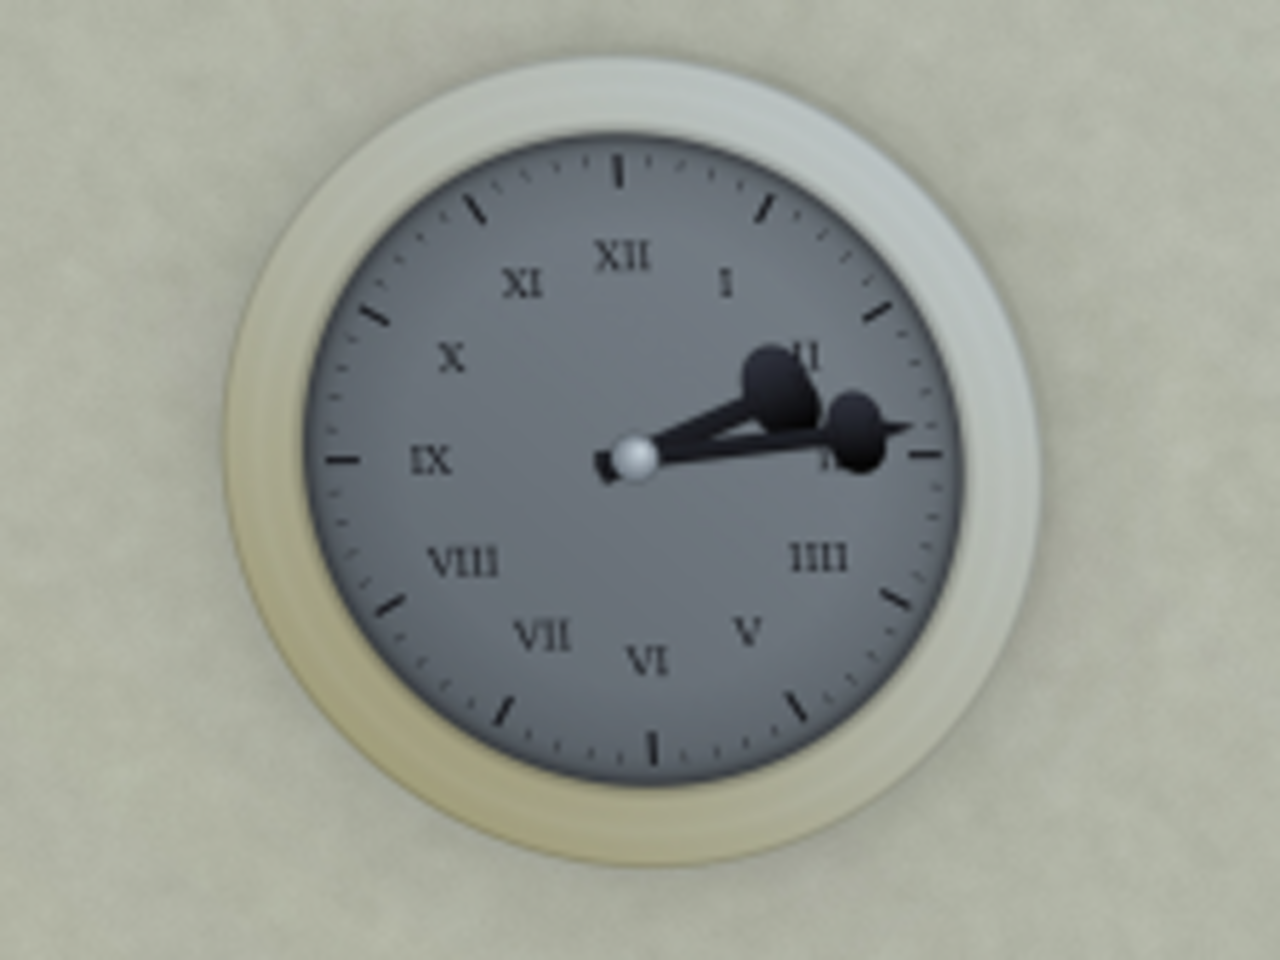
2:14
